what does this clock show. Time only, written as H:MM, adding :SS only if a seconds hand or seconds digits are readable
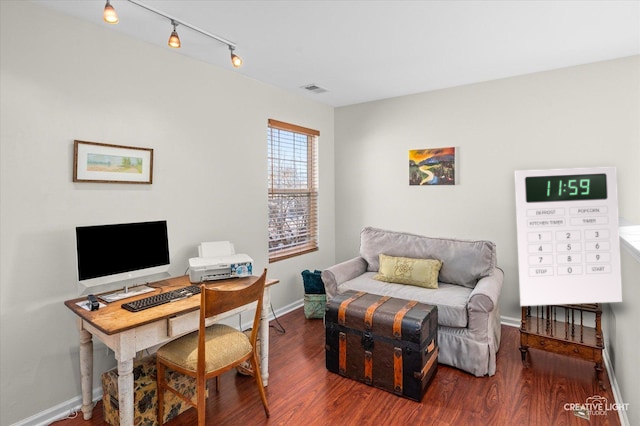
11:59
